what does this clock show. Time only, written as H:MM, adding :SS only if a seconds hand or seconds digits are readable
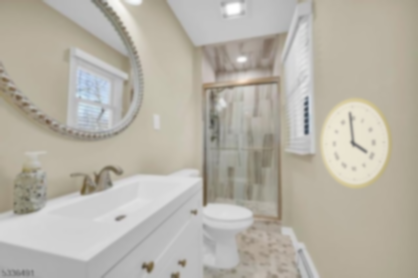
3:59
